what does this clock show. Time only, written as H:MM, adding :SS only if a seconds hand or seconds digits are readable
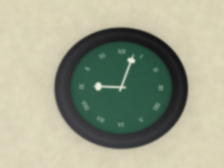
9:03
